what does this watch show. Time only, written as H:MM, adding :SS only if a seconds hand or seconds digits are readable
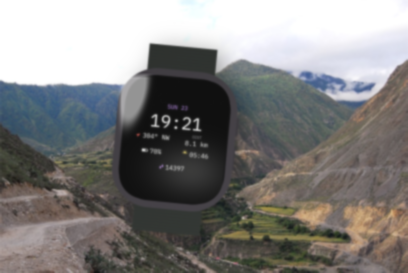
19:21
